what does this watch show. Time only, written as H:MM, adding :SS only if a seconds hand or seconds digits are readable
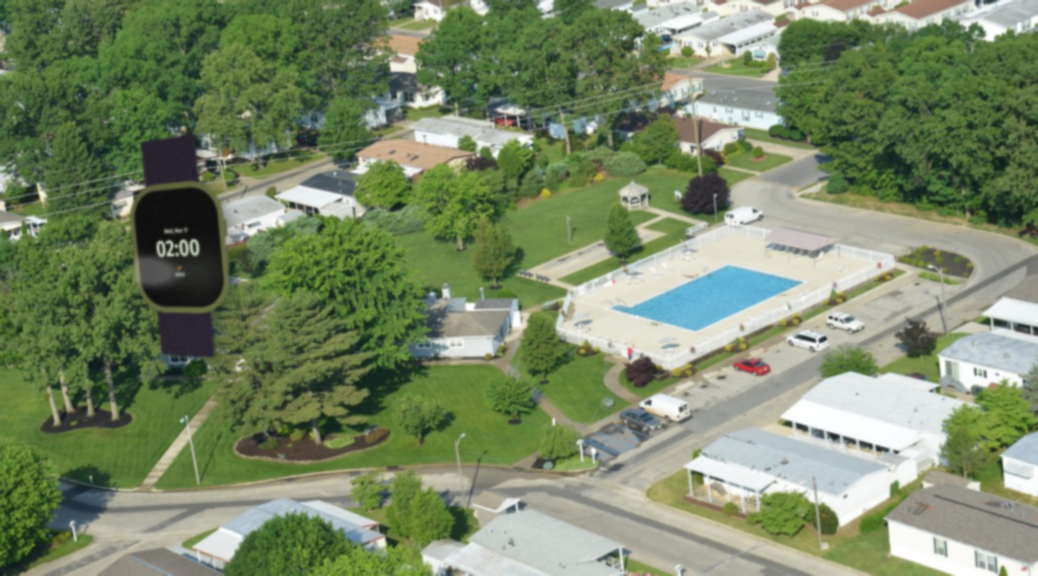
2:00
